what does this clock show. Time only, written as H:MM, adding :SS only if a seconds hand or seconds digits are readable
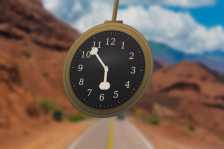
5:53
